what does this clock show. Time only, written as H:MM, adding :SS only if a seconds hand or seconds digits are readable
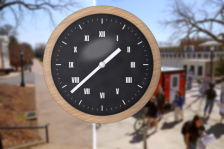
1:38
